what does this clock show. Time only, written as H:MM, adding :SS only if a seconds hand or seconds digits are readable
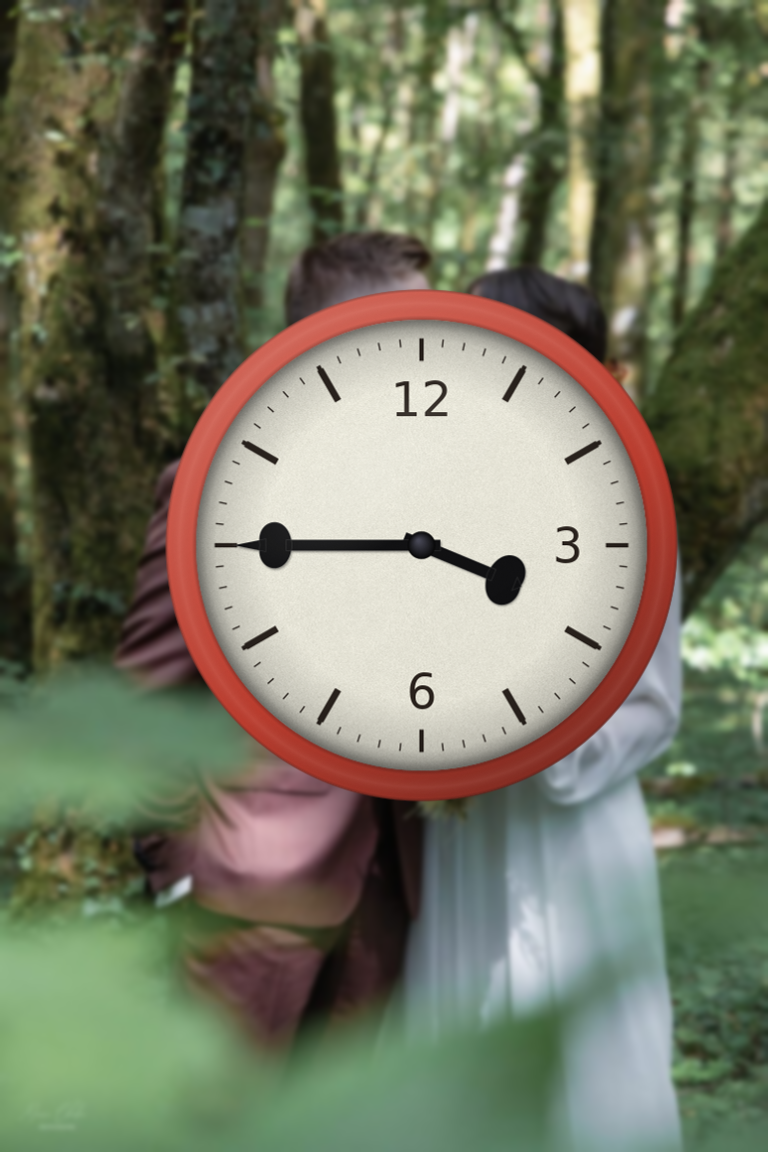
3:45
